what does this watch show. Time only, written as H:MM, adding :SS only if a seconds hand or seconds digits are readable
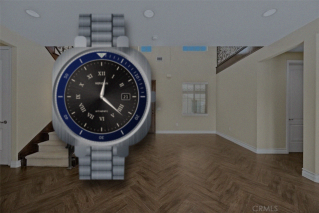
12:22
